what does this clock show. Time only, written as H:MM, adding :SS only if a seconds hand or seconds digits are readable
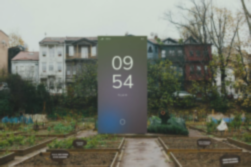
9:54
